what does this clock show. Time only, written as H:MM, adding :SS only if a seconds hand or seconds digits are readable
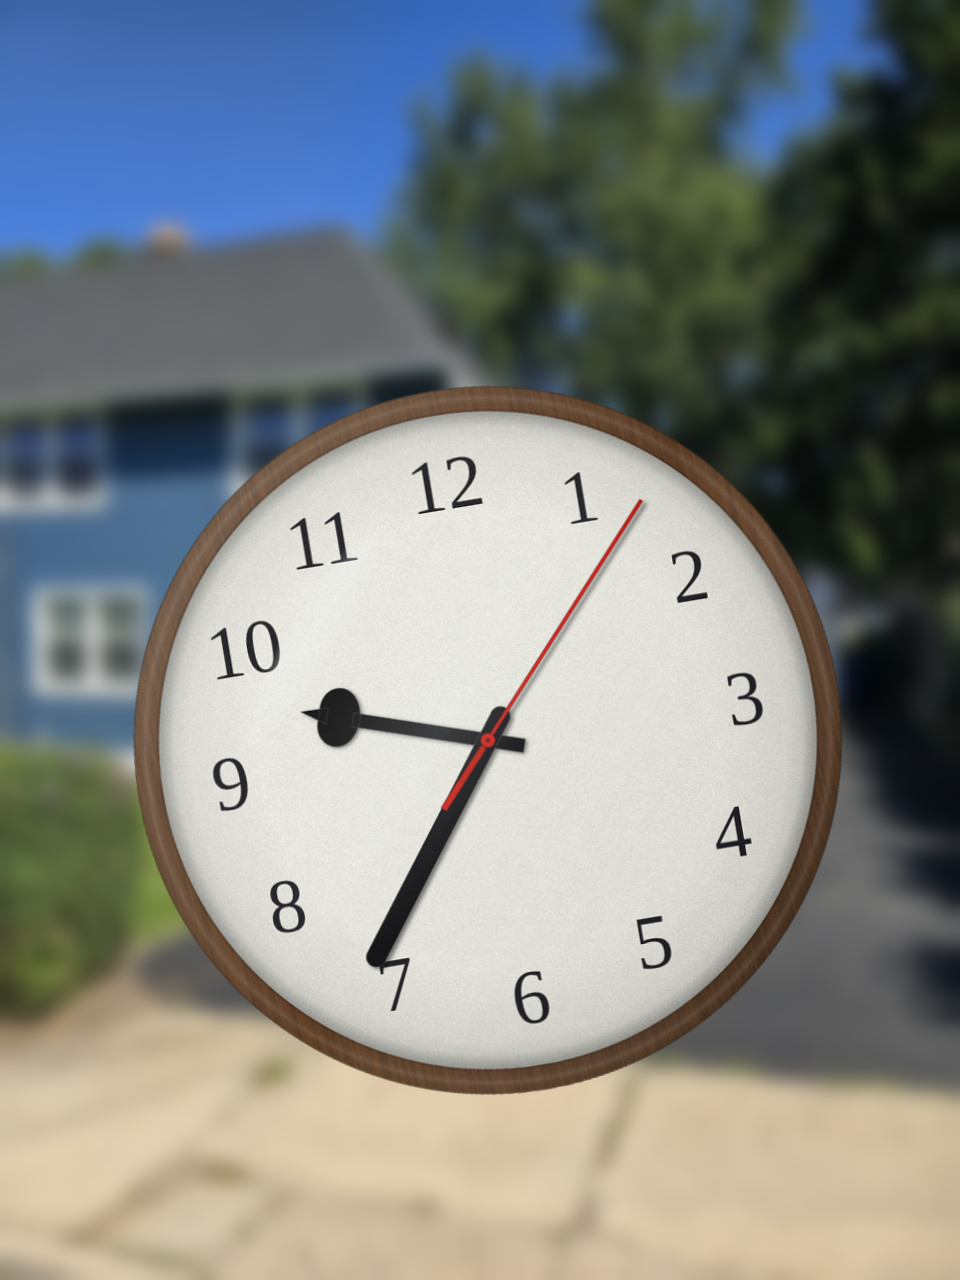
9:36:07
